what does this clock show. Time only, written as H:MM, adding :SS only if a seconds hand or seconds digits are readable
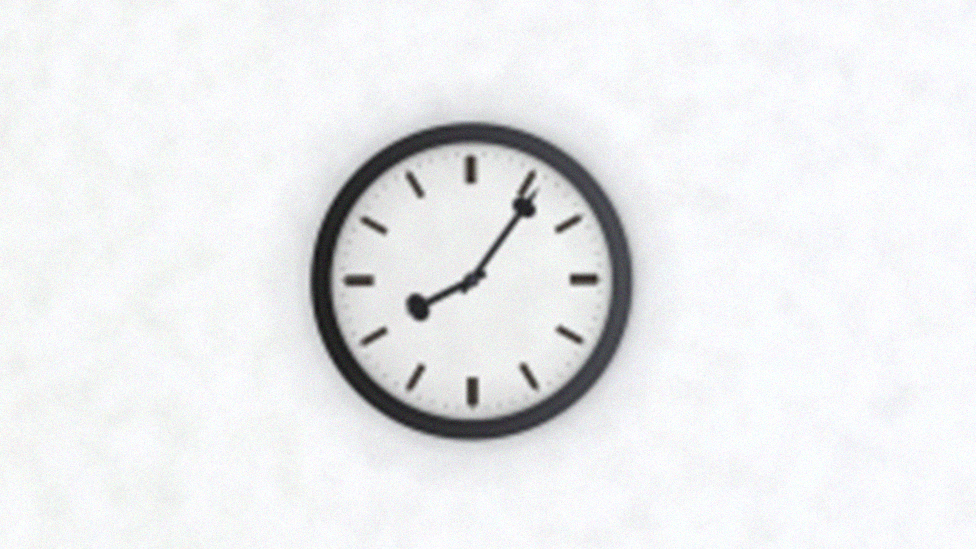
8:06
